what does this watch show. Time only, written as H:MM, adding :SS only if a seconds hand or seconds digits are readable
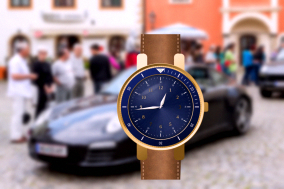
12:44
